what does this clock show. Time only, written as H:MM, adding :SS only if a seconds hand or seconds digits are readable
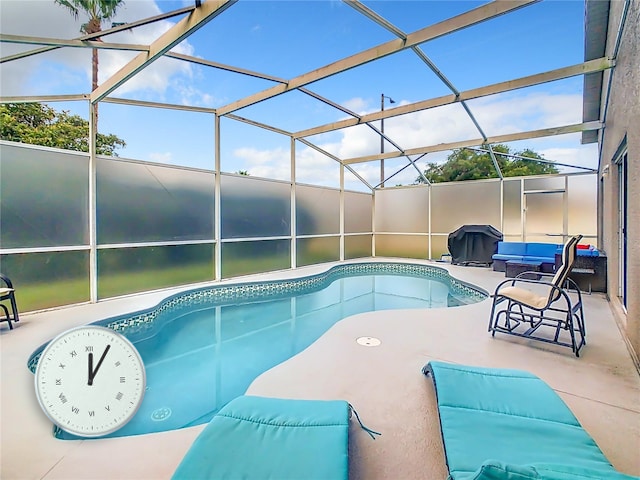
12:05
